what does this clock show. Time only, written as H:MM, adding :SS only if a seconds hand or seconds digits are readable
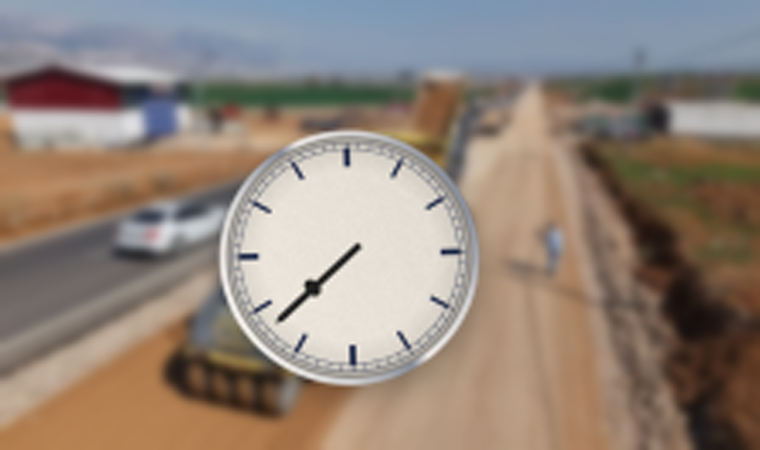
7:38
